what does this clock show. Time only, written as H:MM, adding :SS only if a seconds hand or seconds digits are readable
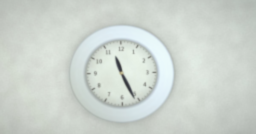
11:26
